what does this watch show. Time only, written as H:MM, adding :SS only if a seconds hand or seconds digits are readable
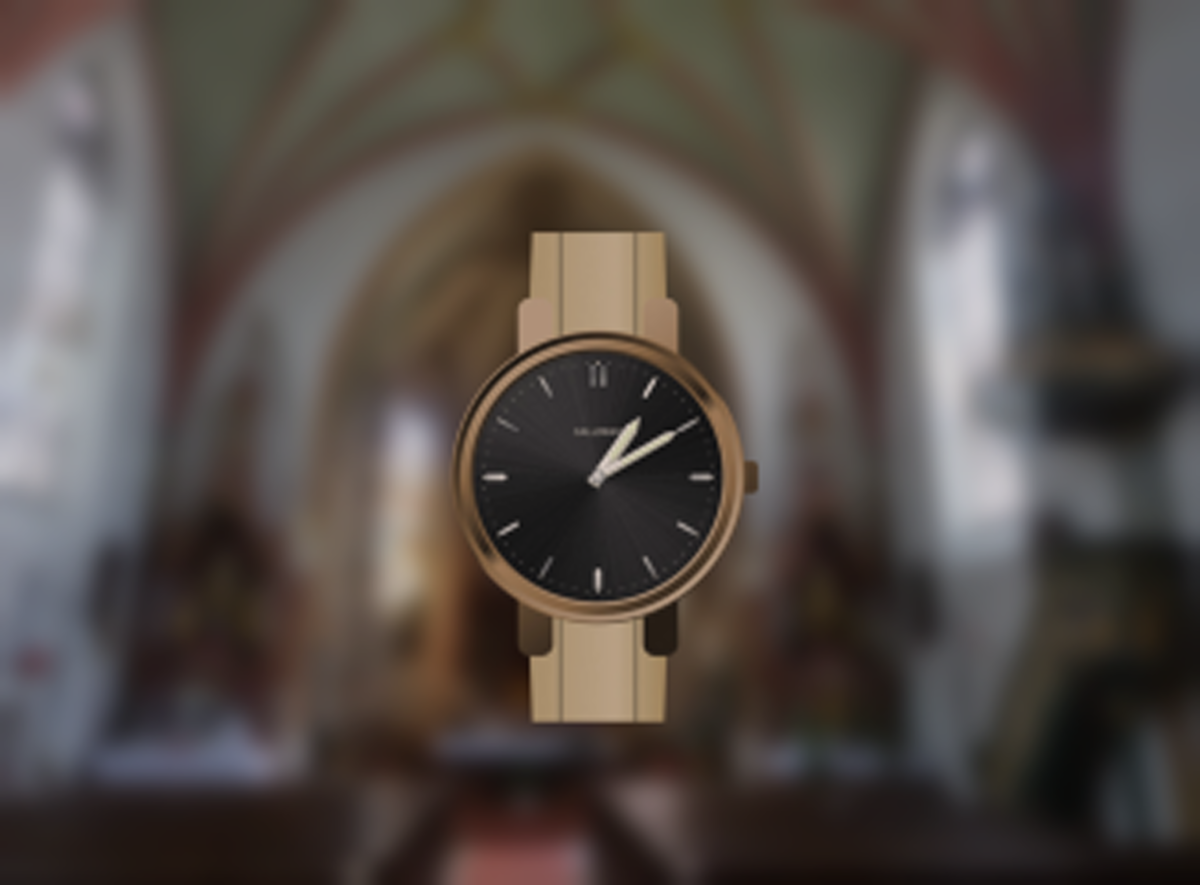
1:10
